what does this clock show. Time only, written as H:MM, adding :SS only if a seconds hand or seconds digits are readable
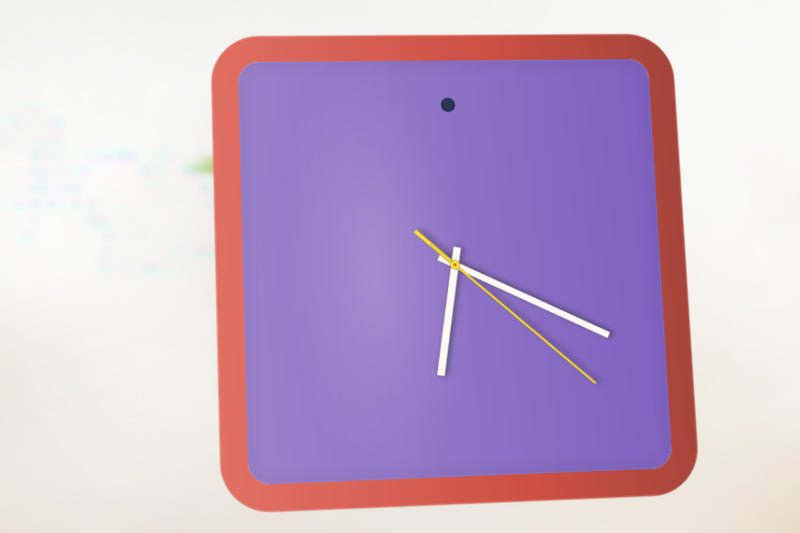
6:19:22
